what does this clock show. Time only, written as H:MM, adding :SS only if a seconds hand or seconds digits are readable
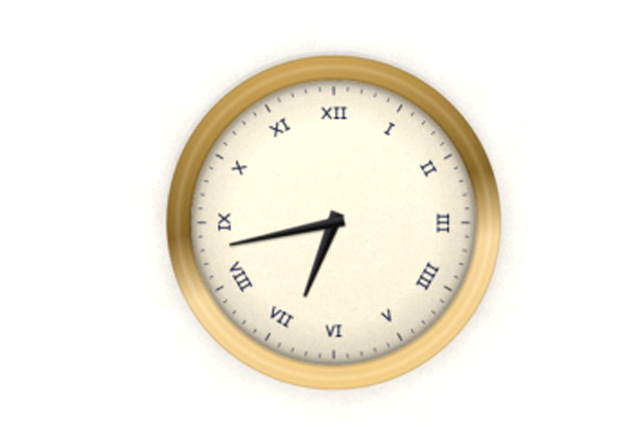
6:43
